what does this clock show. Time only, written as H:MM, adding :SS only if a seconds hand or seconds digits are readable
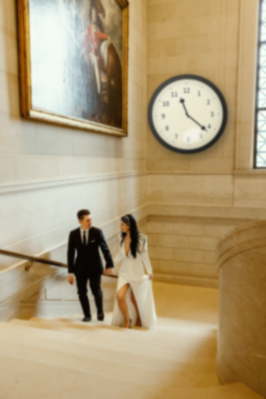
11:22
